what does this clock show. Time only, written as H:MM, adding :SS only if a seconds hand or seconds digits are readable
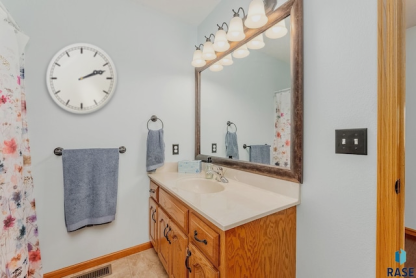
2:12
